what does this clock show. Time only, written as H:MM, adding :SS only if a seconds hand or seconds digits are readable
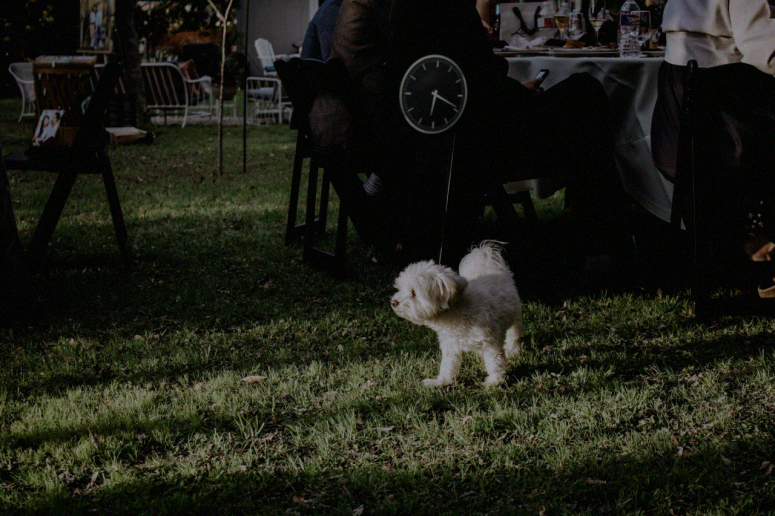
6:19
